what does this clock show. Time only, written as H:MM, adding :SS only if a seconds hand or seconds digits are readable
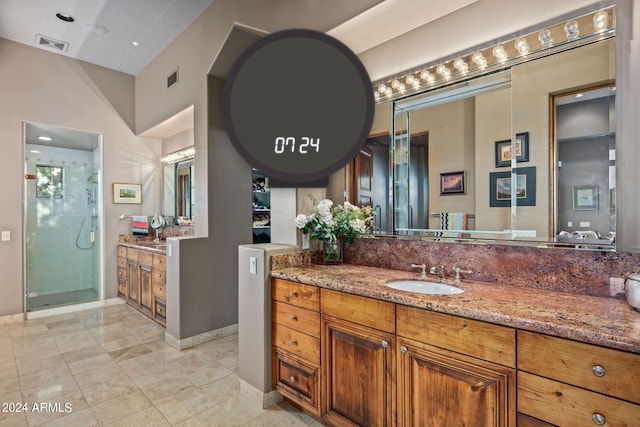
7:24
